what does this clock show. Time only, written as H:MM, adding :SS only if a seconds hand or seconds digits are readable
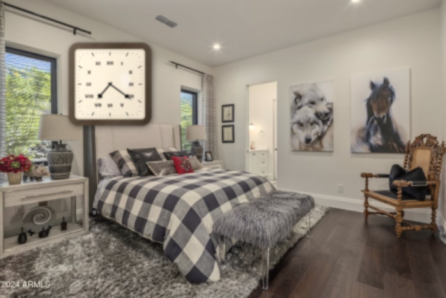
7:21
